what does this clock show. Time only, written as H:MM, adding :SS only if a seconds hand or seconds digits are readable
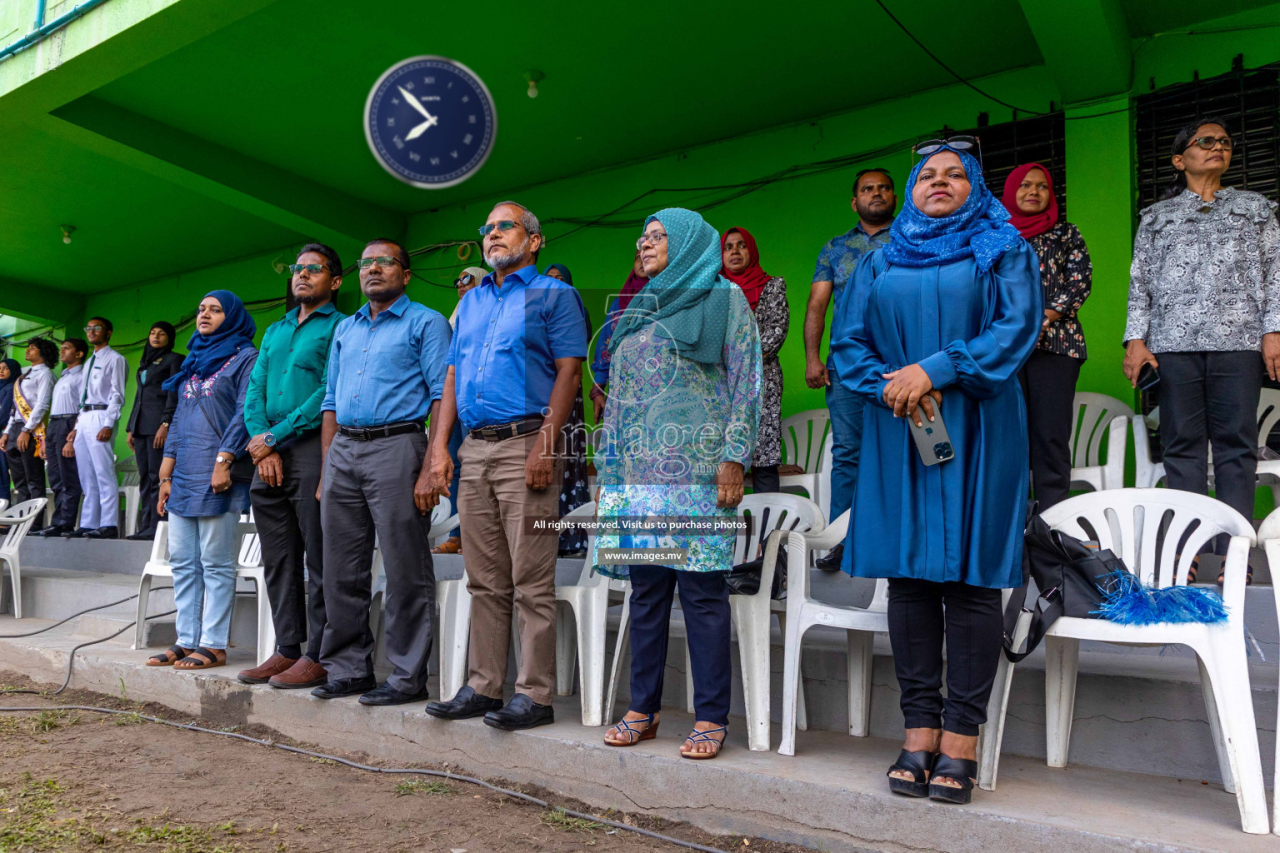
7:53
